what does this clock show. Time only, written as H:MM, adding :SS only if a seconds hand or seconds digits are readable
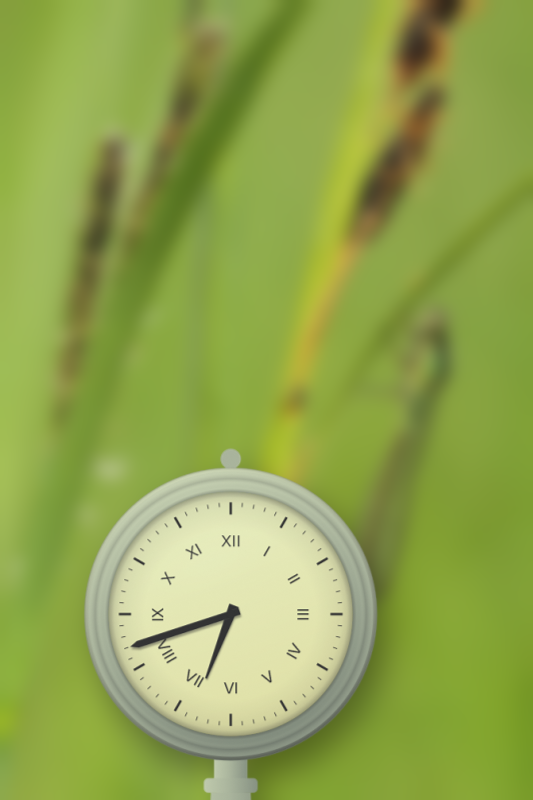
6:42
